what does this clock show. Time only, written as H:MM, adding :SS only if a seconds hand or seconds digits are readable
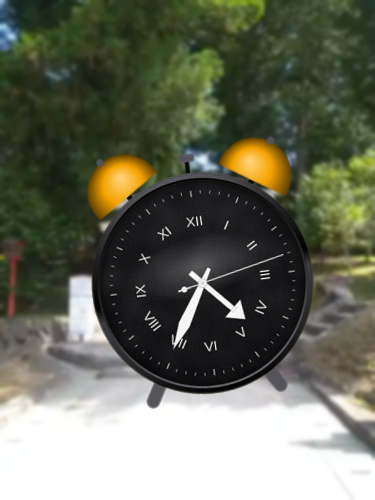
4:35:13
